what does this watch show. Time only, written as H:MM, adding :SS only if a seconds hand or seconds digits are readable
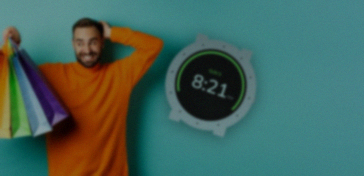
8:21
